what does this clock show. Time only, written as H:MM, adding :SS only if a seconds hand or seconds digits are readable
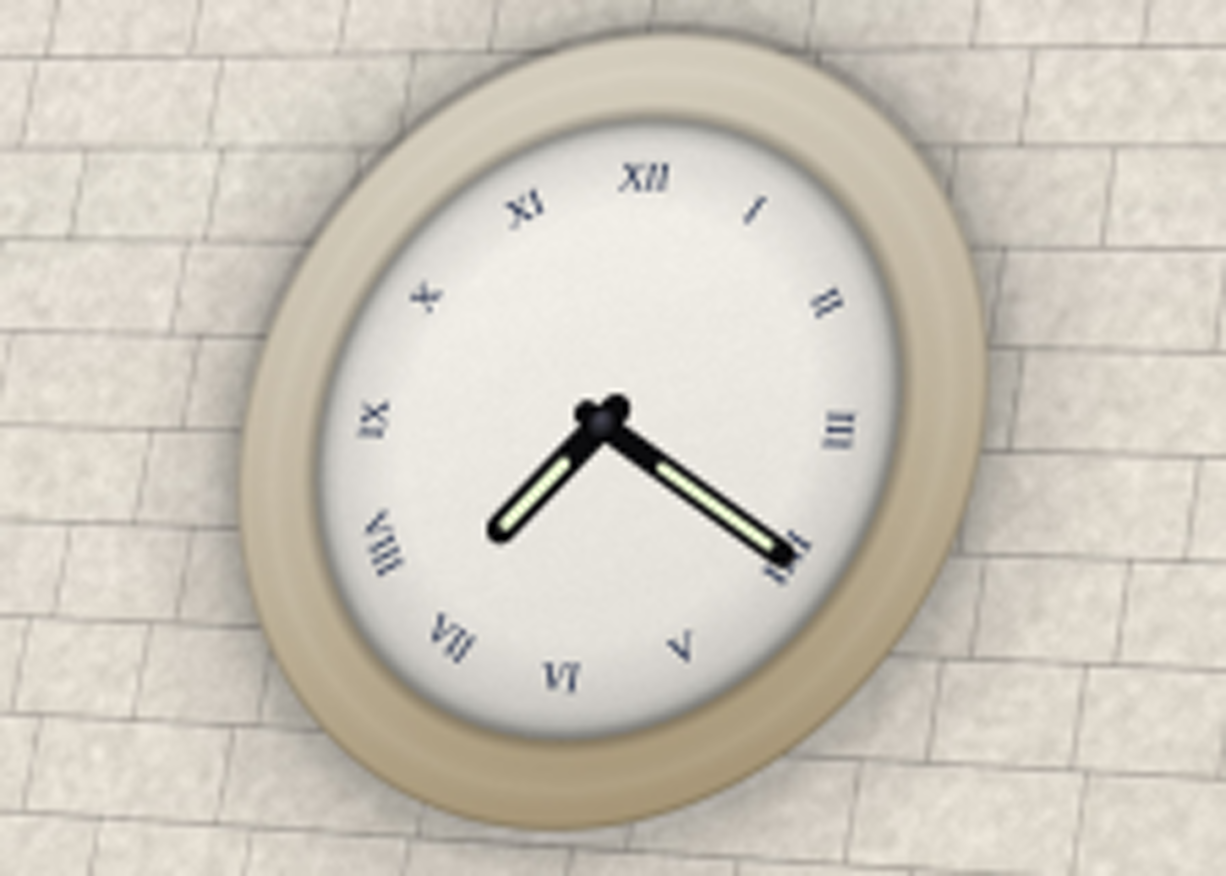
7:20
